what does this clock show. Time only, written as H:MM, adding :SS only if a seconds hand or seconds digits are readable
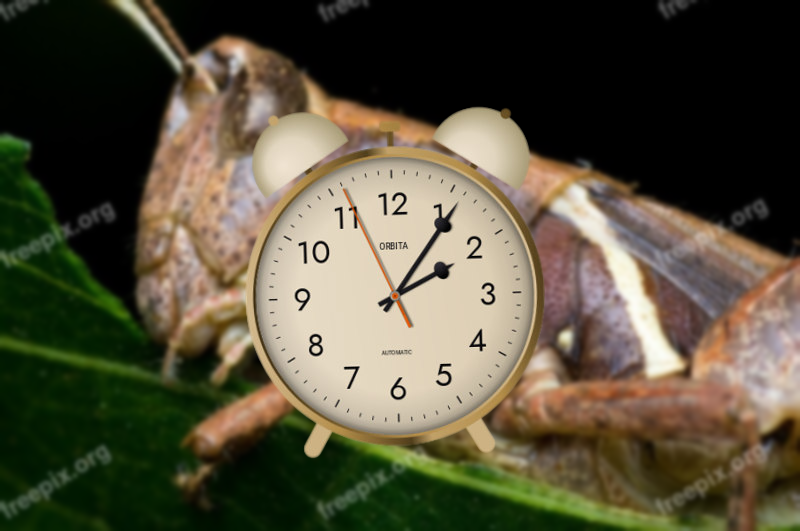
2:05:56
